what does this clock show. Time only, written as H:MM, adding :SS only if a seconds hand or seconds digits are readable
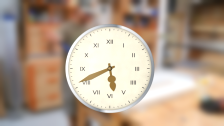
5:41
